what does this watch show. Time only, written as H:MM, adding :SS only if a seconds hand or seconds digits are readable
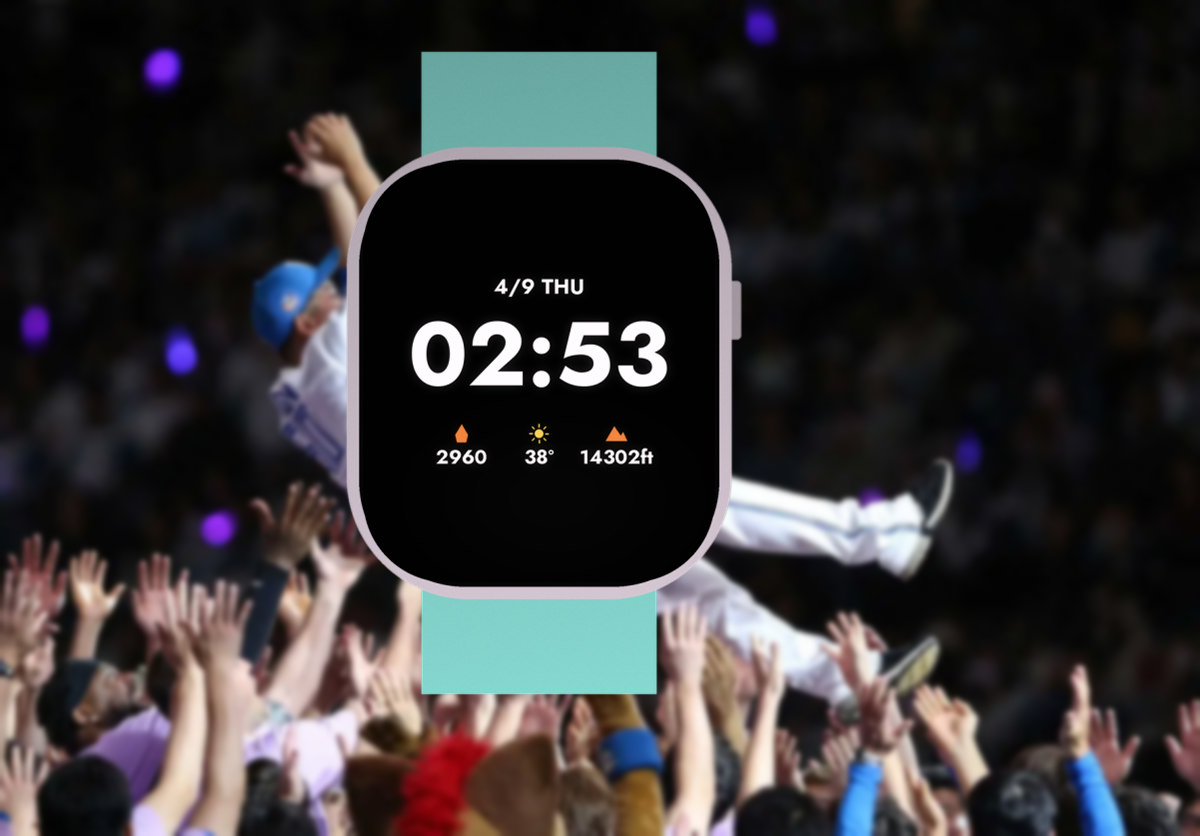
2:53
